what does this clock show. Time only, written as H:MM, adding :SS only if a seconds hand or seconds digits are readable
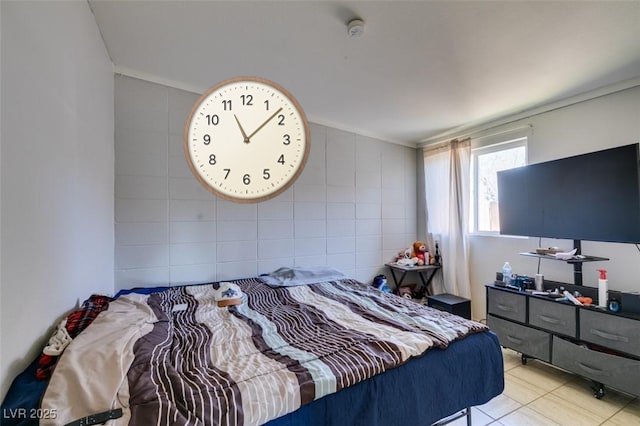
11:08
